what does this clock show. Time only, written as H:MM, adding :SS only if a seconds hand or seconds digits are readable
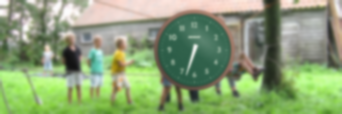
6:33
